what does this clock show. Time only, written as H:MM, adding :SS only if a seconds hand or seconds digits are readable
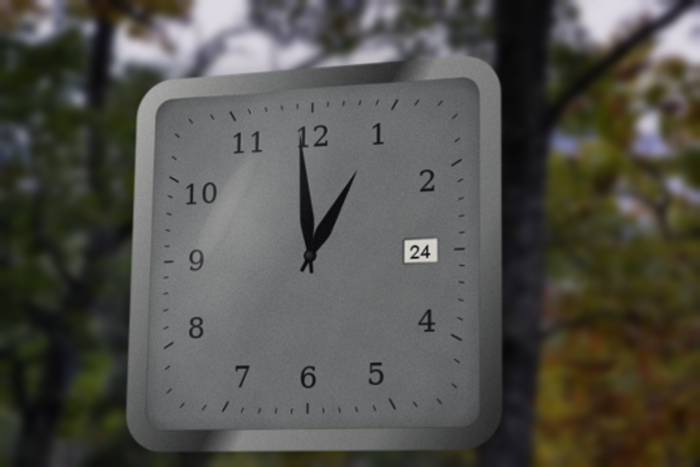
12:59
